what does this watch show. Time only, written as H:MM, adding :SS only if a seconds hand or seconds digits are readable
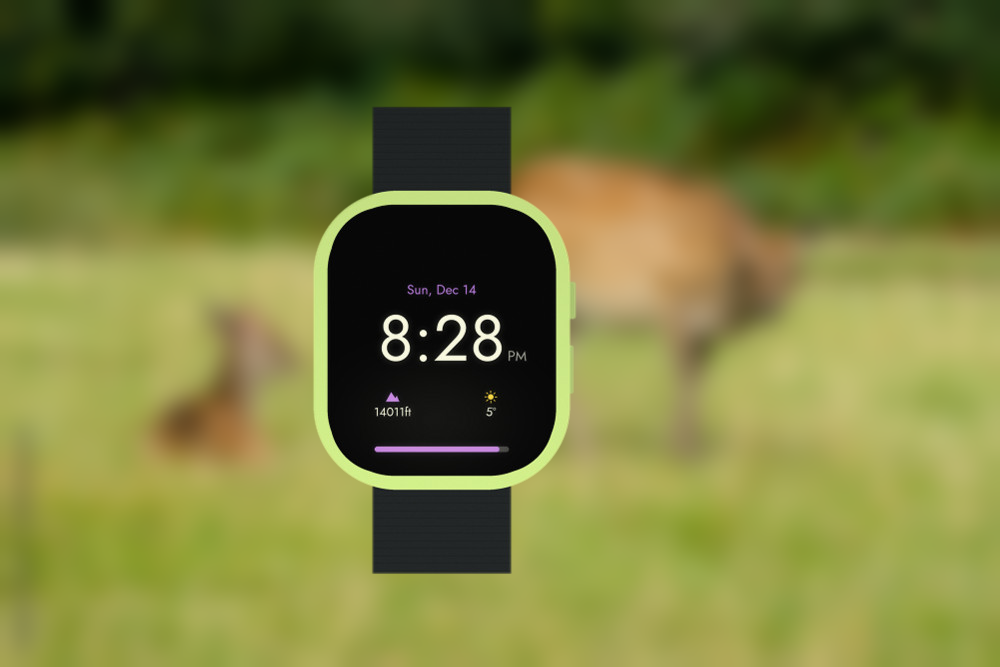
8:28
